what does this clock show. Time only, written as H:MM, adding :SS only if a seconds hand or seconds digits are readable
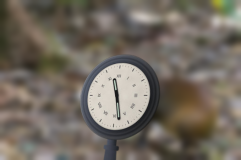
11:28
